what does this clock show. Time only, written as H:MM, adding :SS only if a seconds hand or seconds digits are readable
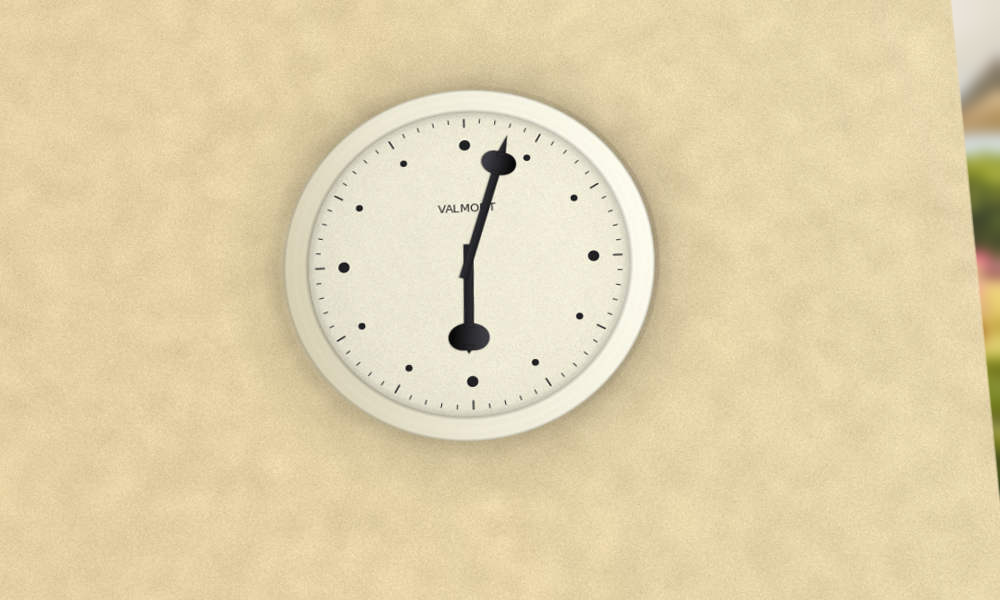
6:03
